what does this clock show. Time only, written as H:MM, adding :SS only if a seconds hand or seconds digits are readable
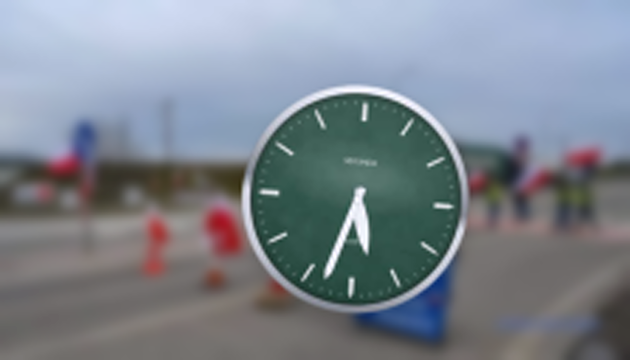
5:33
